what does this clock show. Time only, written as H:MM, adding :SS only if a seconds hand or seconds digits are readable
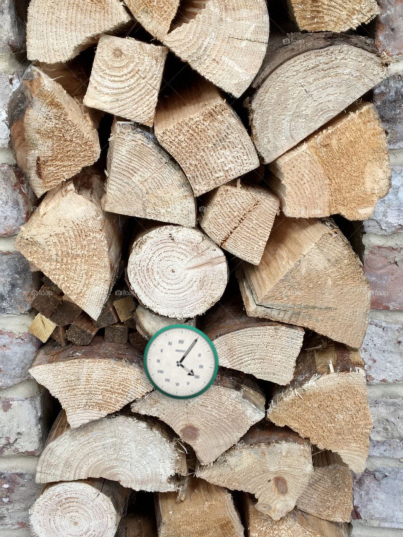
4:05
